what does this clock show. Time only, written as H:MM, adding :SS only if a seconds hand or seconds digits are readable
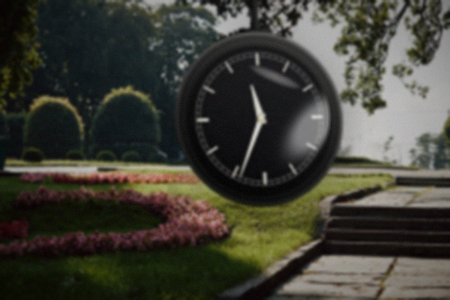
11:34
